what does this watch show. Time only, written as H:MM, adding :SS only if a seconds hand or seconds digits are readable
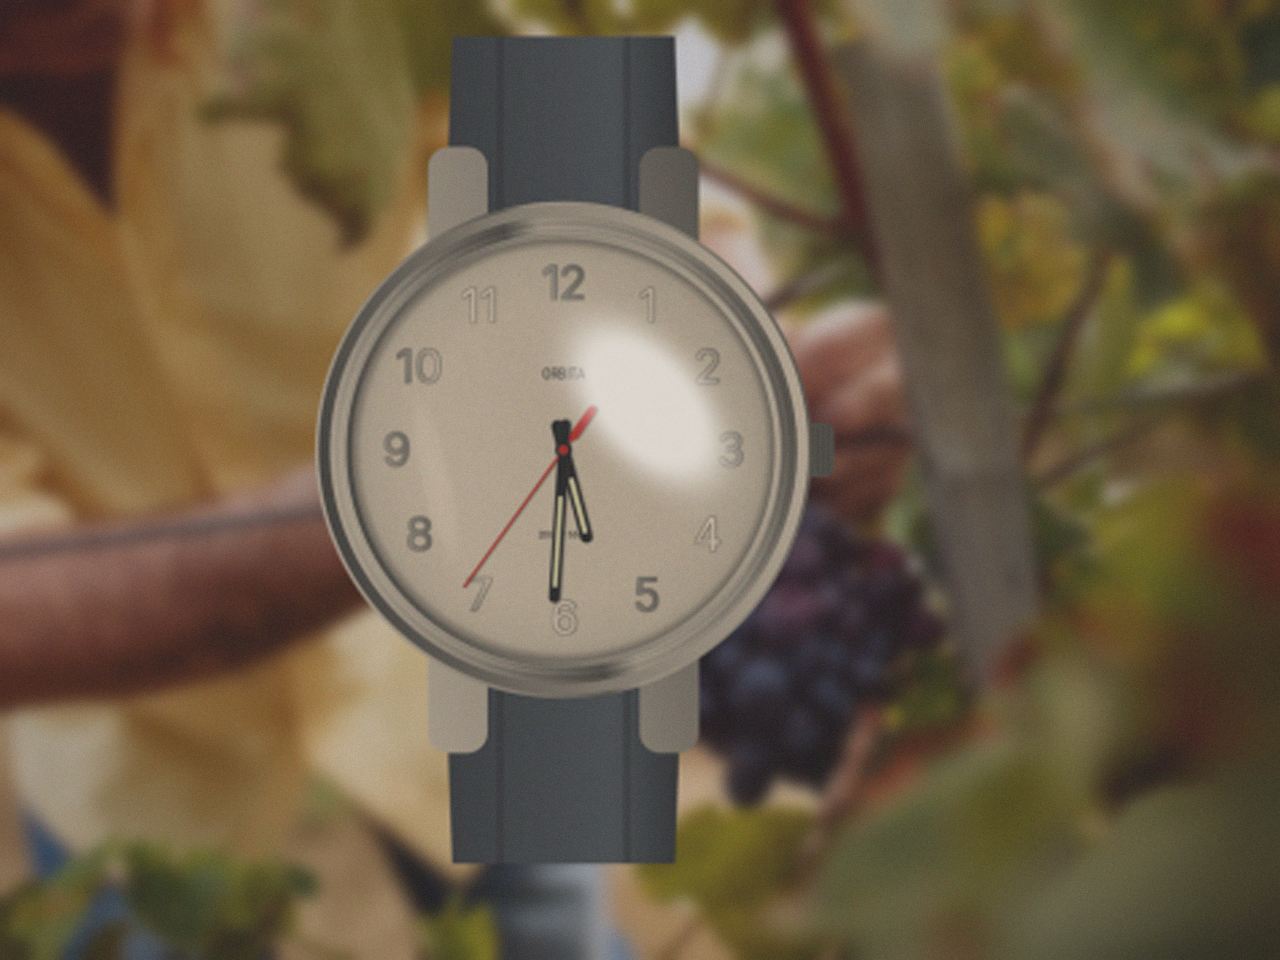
5:30:36
